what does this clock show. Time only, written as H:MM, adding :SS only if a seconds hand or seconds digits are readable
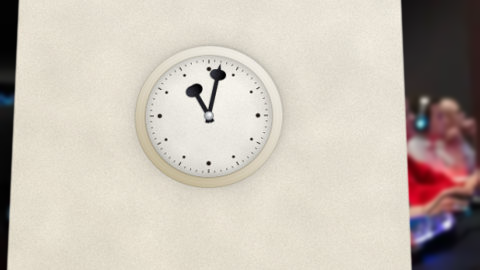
11:02
